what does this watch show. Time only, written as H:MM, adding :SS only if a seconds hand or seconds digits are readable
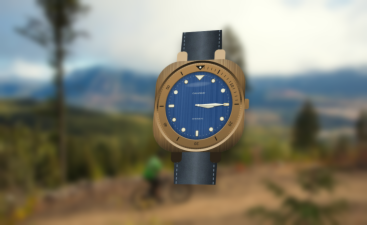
3:15
